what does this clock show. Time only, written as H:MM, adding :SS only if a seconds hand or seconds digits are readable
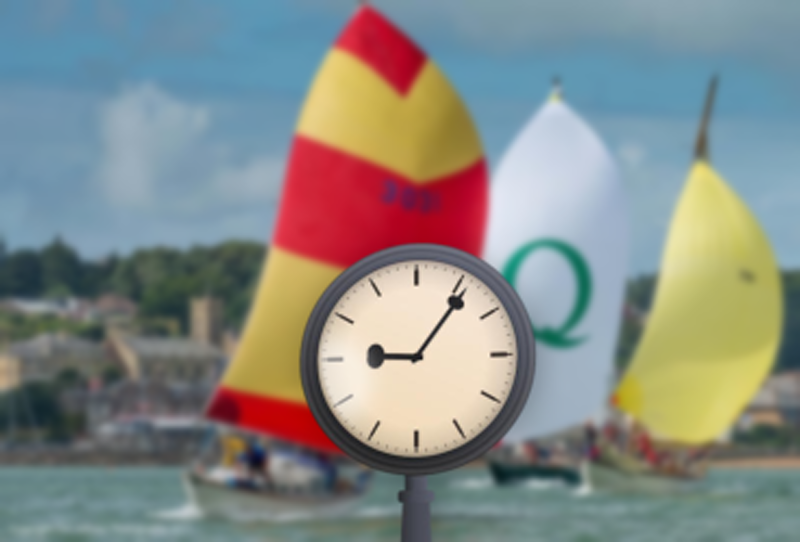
9:06
